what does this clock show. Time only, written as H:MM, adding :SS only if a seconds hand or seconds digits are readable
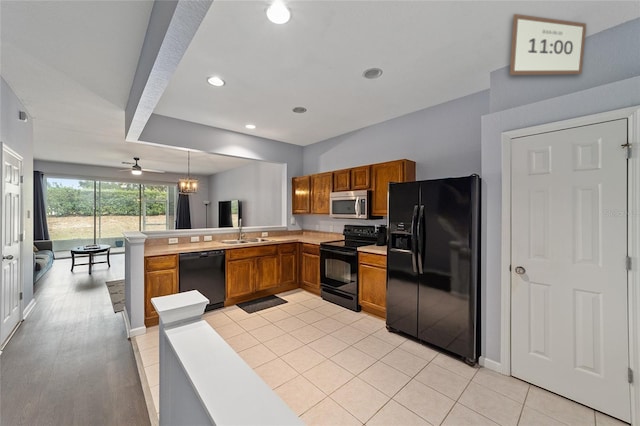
11:00
